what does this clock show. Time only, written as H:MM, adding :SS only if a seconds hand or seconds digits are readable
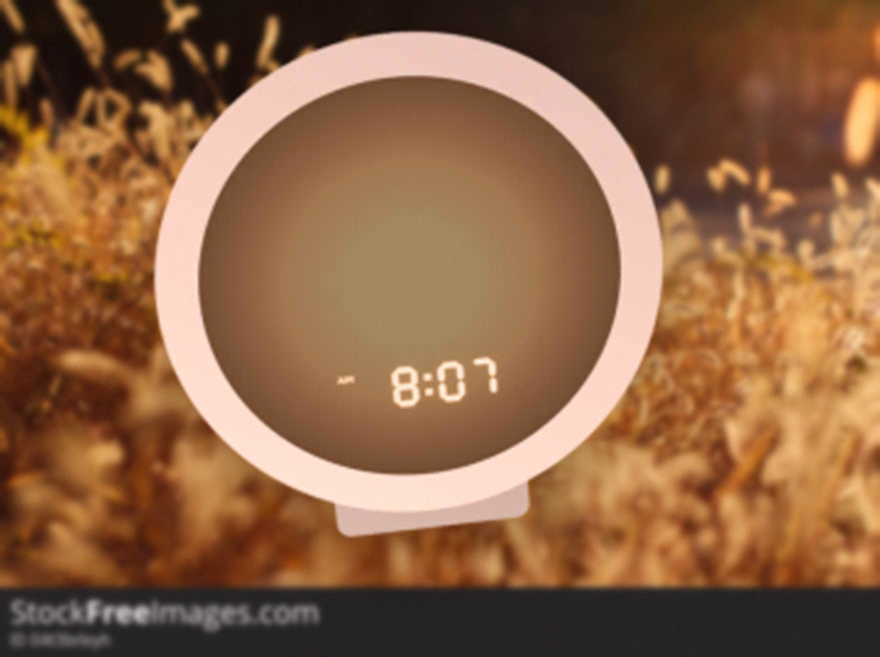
8:07
